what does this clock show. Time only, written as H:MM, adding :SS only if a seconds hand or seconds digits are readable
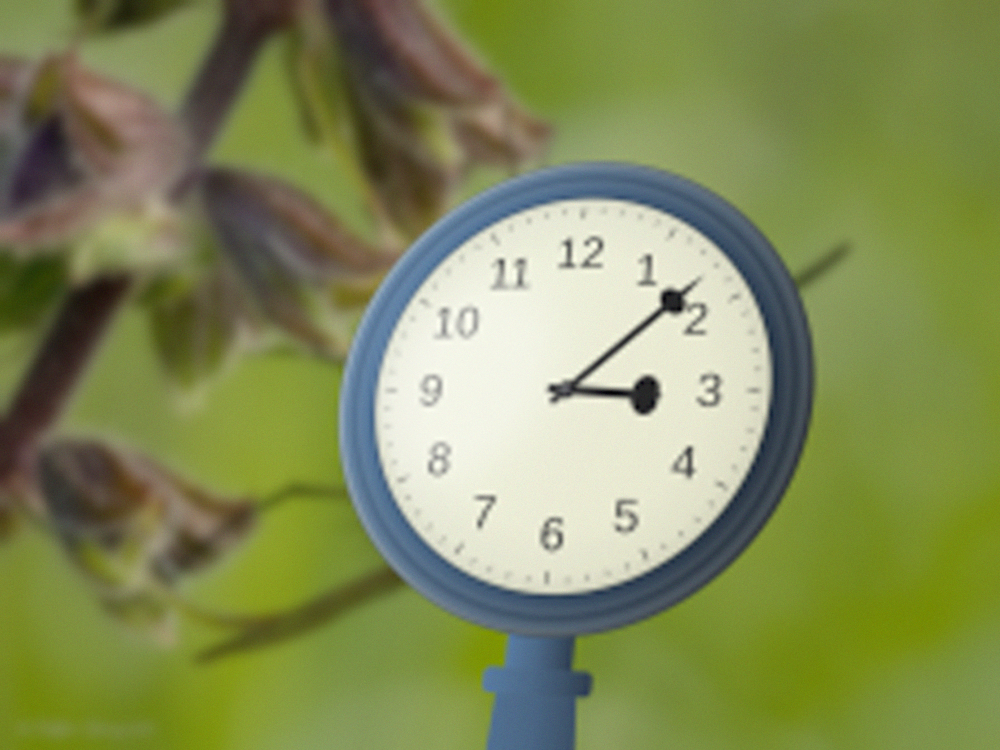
3:08
